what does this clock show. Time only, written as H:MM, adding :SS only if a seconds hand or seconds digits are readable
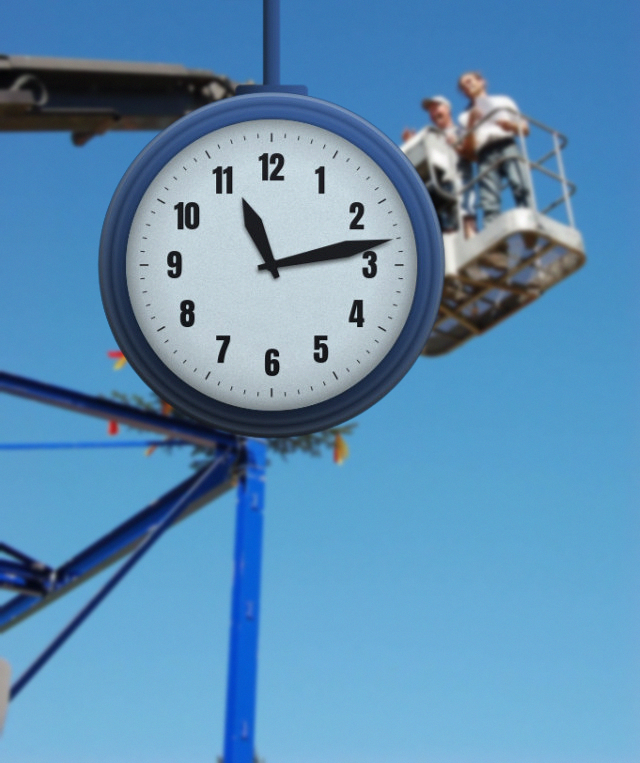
11:13
